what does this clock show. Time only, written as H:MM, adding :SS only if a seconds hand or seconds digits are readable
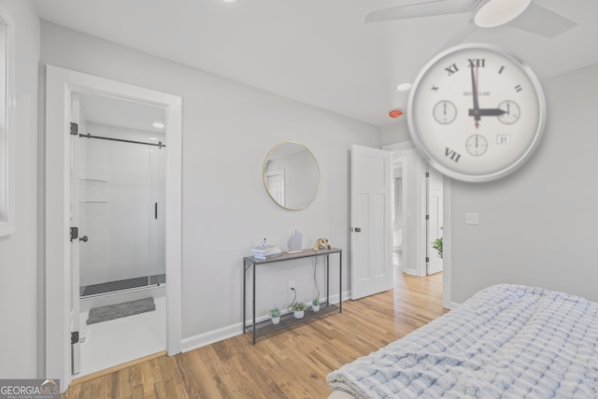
2:59
